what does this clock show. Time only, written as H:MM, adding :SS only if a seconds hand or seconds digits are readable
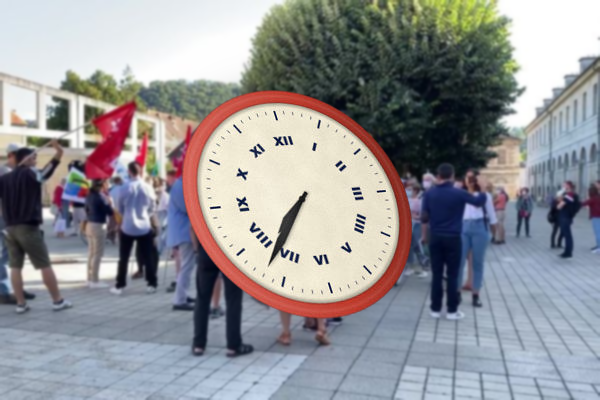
7:37
